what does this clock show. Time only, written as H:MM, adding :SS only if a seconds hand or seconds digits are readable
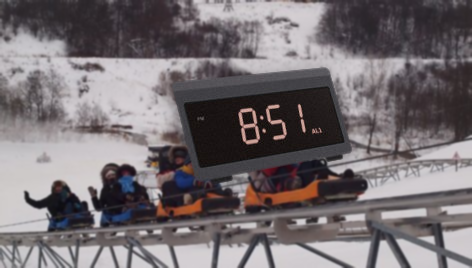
8:51
